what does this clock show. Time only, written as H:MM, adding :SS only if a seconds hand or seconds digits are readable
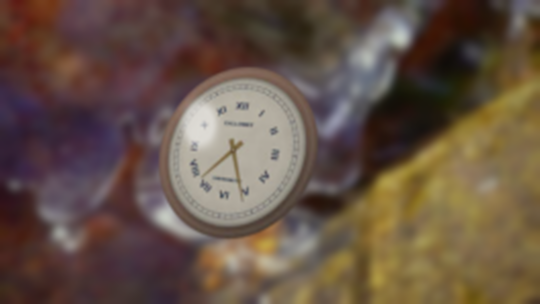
7:26
